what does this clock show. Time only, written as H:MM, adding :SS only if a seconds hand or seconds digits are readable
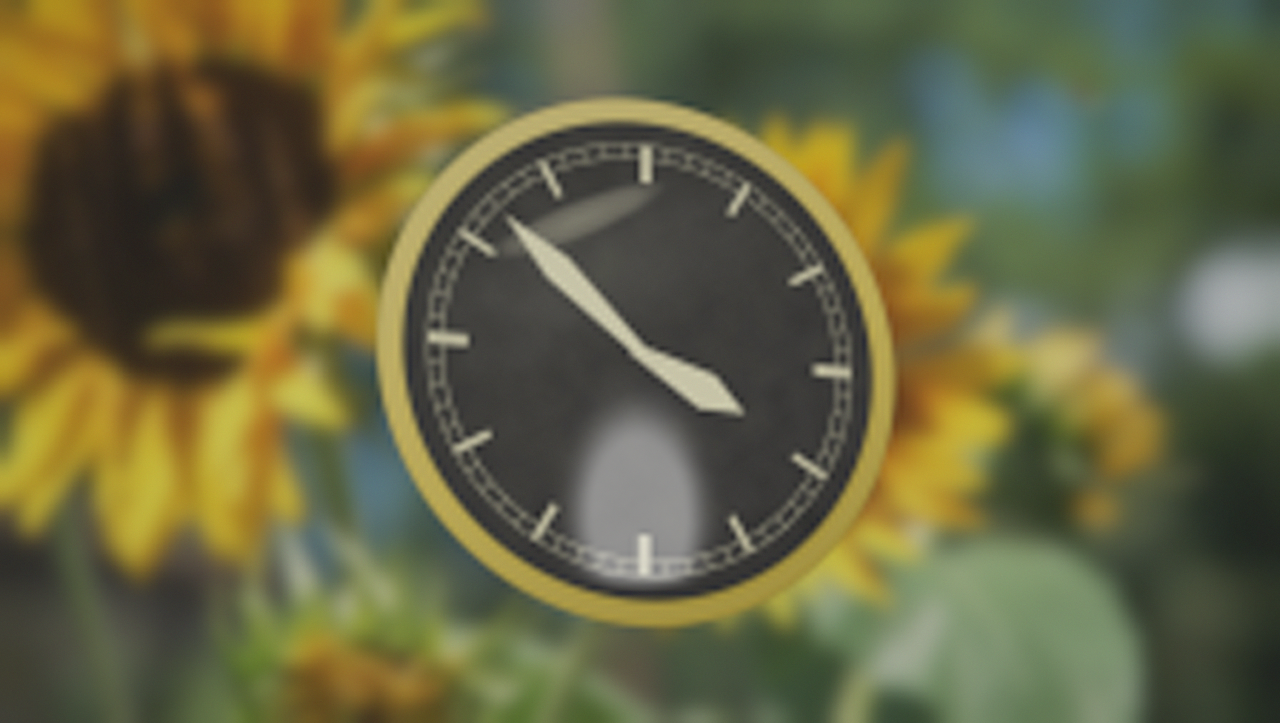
3:52
